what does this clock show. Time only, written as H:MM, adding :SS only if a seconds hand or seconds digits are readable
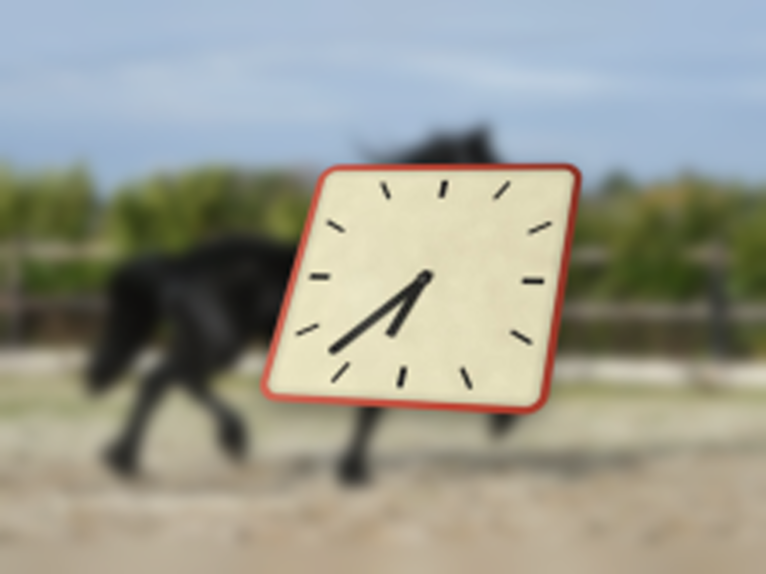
6:37
